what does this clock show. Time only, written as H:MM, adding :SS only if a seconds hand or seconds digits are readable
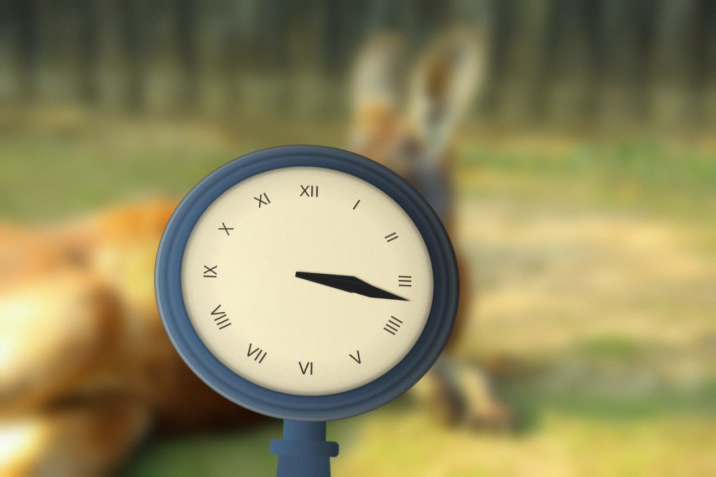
3:17
